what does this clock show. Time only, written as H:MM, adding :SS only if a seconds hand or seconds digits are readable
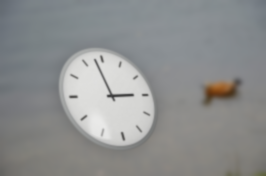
2:58
